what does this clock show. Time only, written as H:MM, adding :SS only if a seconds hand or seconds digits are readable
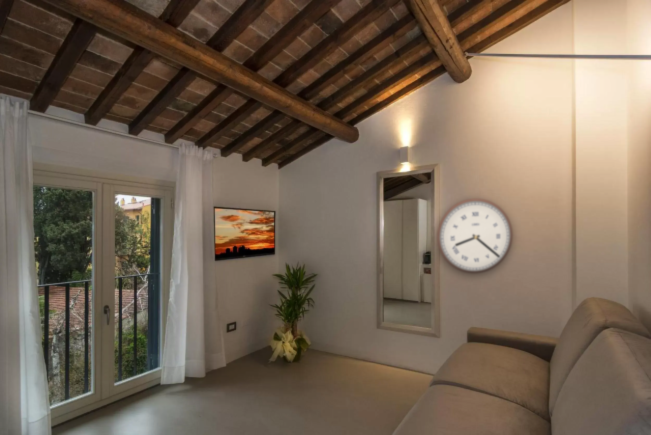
8:22
